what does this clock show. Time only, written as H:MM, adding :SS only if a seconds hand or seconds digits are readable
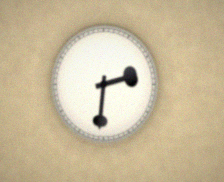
2:31
